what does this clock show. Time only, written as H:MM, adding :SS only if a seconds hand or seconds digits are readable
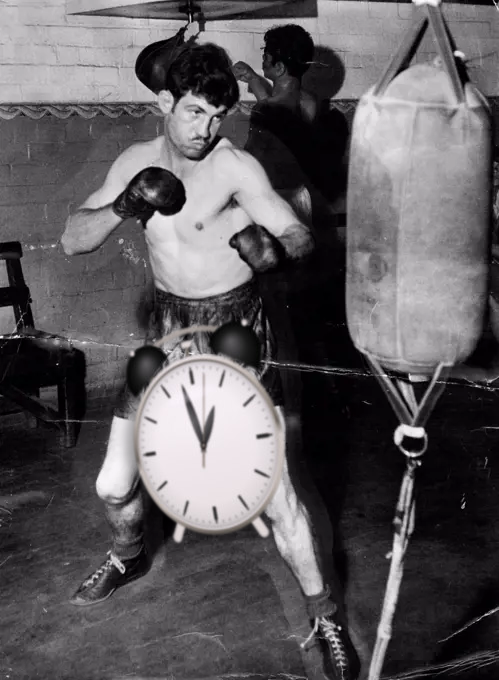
12:58:02
